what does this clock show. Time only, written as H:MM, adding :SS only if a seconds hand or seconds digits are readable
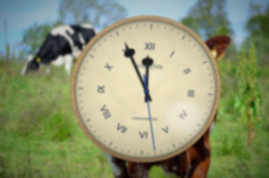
11:55:28
